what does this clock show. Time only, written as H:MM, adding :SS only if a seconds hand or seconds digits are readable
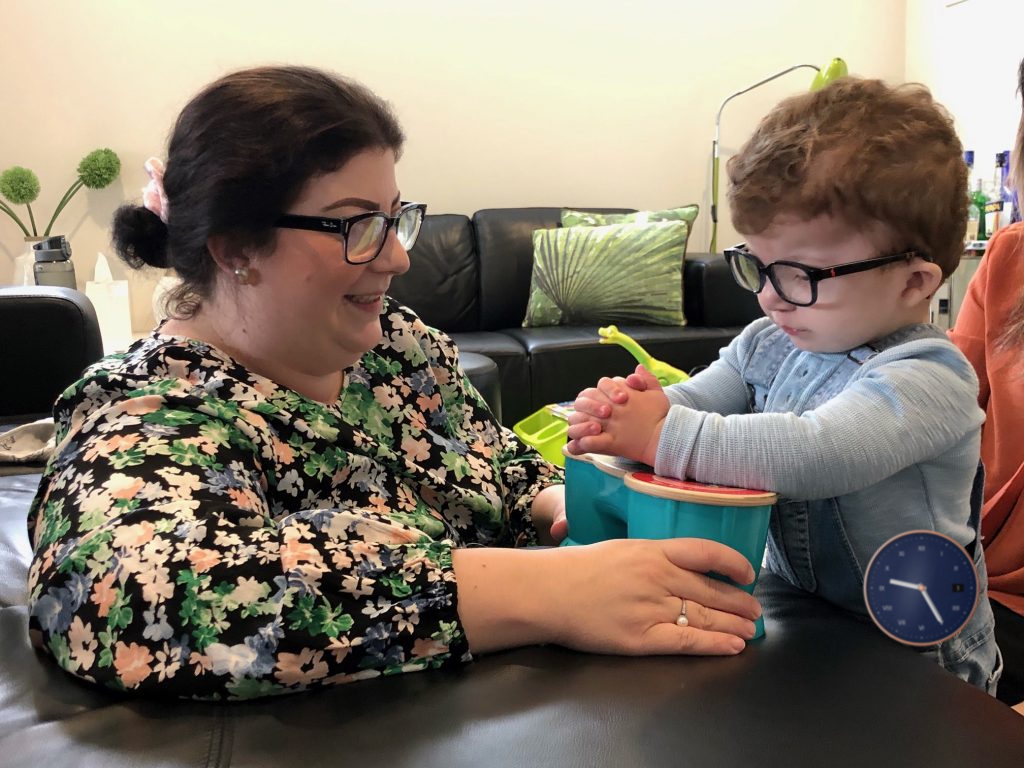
9:25
